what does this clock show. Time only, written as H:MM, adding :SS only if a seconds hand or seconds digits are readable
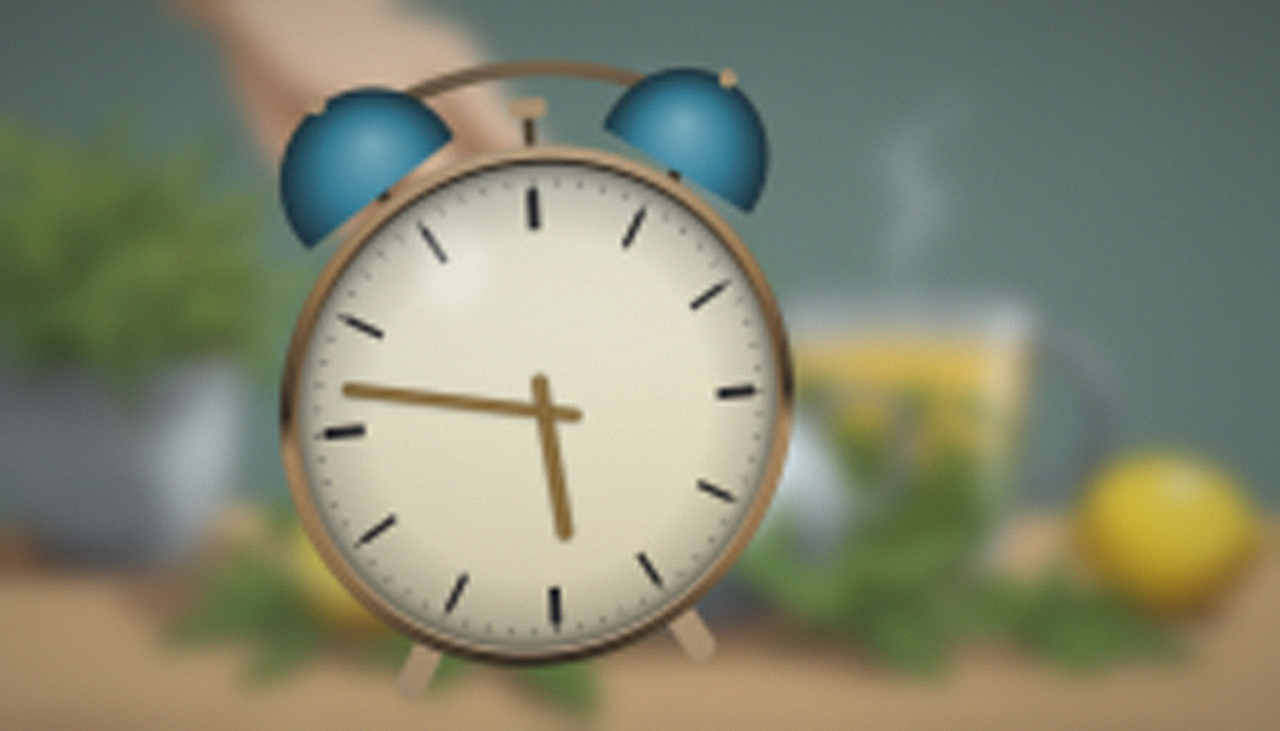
5:47
